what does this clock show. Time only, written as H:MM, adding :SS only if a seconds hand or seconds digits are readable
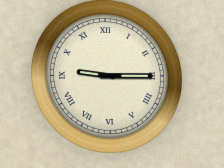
9:15
